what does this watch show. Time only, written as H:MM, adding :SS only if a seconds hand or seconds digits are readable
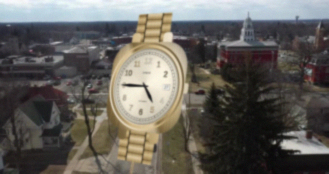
4:45
